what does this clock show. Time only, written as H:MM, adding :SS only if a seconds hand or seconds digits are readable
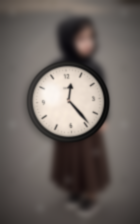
12:24
